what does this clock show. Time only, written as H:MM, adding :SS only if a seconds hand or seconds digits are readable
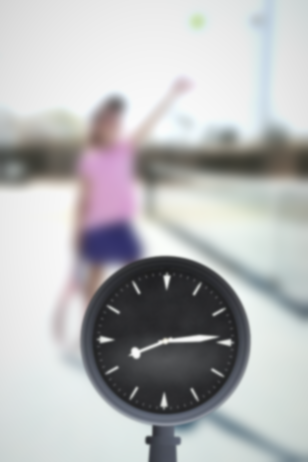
8:14
